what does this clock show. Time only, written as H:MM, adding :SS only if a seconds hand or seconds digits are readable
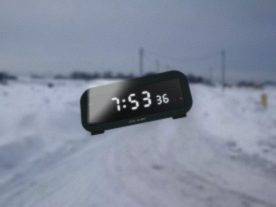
7:53:36
